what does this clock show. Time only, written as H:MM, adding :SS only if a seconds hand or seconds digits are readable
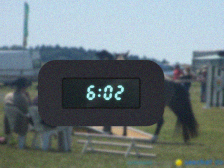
6:02
